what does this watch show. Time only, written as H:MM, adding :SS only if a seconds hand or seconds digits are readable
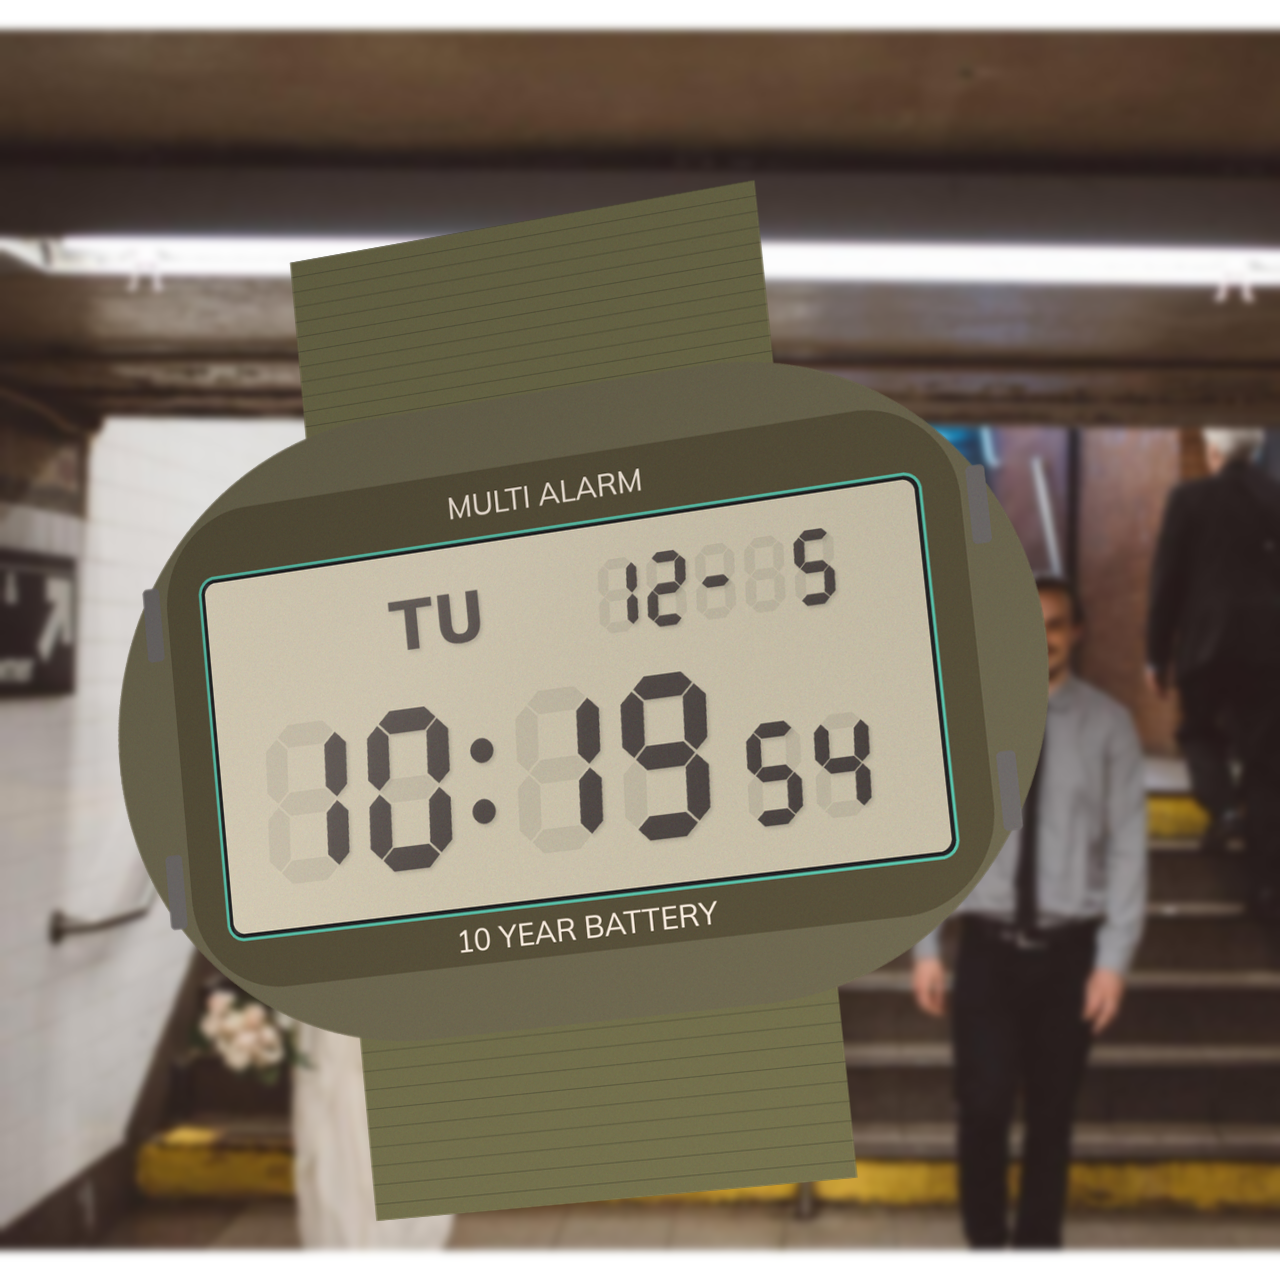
10:19:54
